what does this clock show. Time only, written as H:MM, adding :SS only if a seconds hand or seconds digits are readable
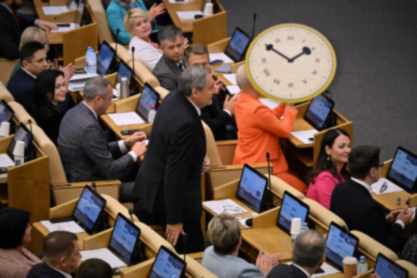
1:51
